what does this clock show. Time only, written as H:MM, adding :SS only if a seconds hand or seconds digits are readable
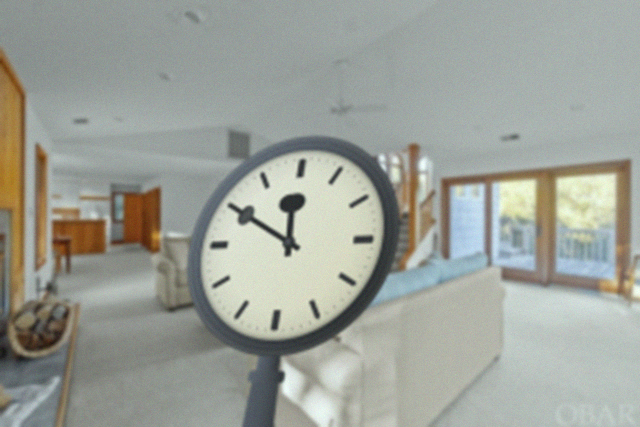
11:50
